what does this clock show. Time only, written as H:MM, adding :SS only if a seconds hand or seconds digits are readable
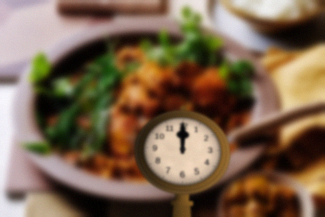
12:00
